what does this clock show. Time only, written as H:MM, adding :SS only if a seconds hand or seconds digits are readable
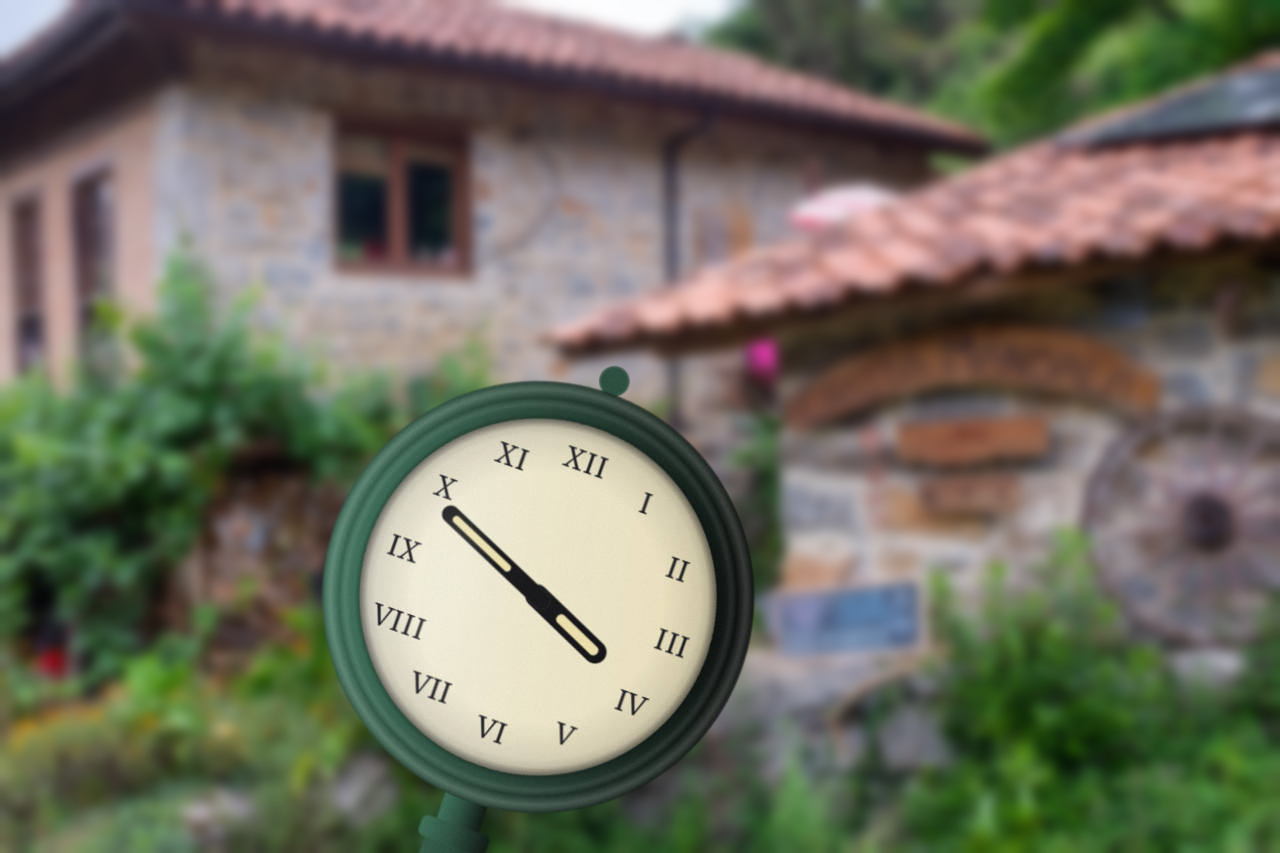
3:49
